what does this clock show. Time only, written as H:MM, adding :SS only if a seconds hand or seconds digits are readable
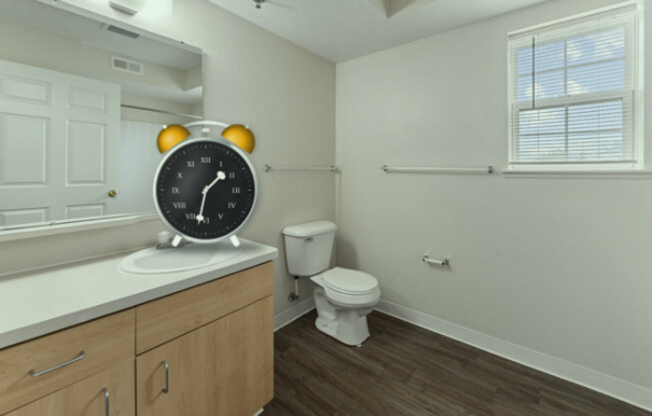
1:32
